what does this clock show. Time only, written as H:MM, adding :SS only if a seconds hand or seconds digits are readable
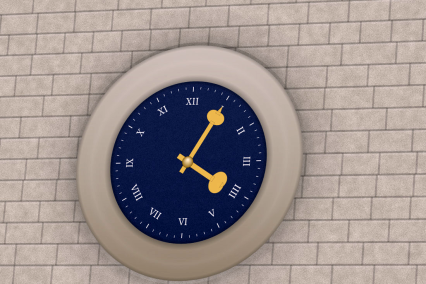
4:05
